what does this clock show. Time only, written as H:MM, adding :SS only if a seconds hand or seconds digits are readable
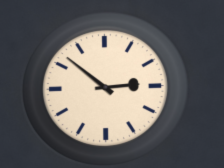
2:52
